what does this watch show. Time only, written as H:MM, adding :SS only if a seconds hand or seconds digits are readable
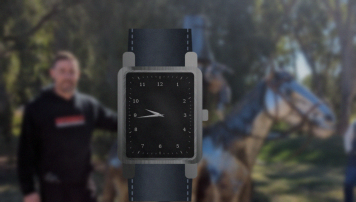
9:44
